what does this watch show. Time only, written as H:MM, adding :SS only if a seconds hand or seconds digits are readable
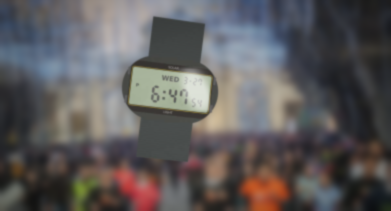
6:47
